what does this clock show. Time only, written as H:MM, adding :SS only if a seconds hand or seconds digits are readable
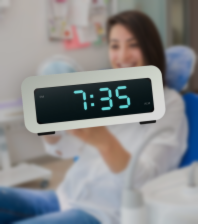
7:35
